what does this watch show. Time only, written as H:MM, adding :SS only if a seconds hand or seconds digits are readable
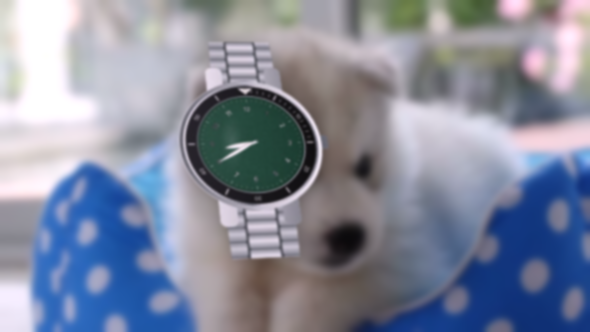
8:40
